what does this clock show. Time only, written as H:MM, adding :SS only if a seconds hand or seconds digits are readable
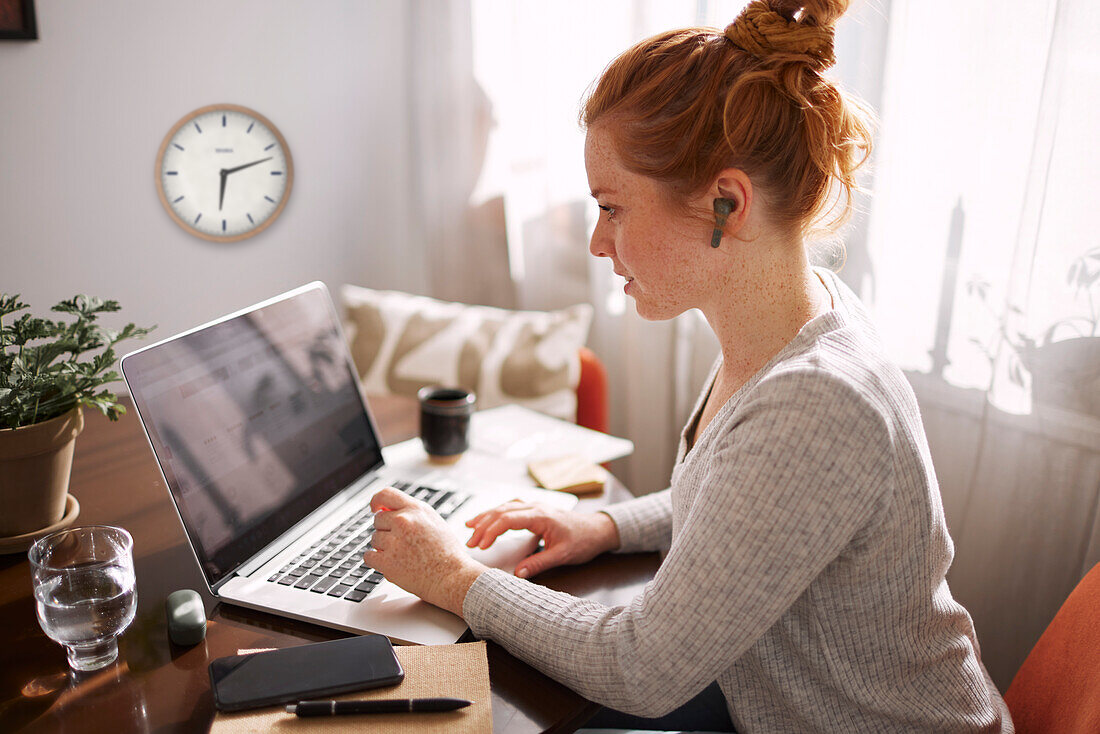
6:12
